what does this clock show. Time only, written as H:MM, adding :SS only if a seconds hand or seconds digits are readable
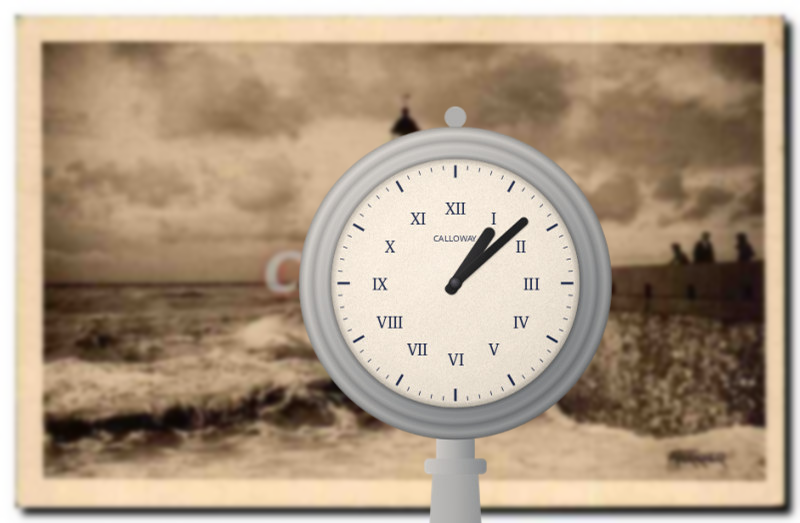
1:08
